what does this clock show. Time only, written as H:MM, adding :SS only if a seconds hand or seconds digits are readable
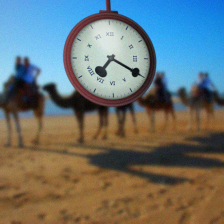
7:20
